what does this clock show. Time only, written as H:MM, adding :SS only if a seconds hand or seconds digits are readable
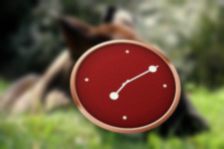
7:09
